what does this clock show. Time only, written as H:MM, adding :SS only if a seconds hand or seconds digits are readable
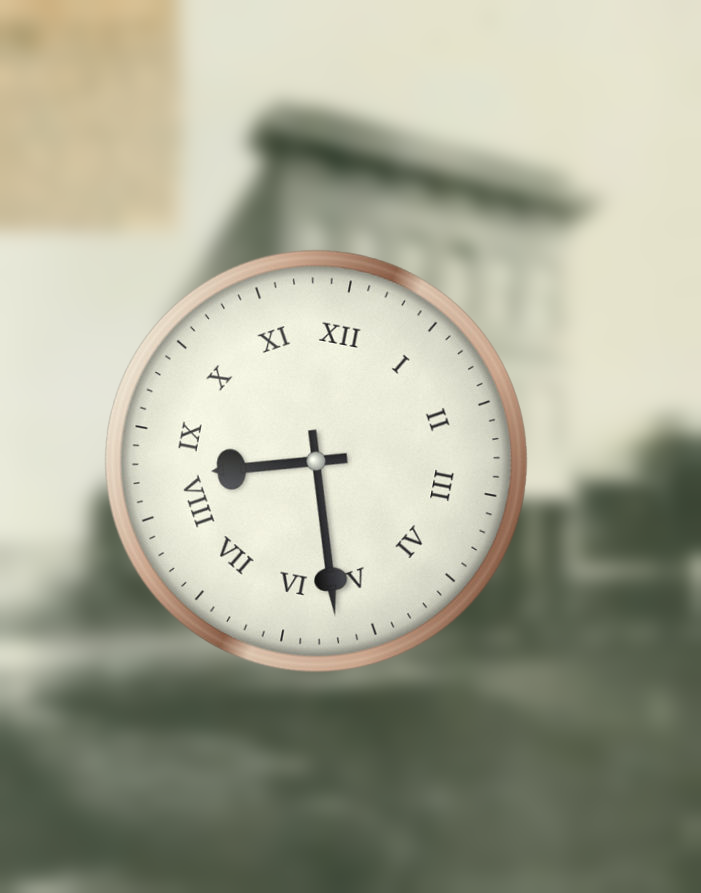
8:27
